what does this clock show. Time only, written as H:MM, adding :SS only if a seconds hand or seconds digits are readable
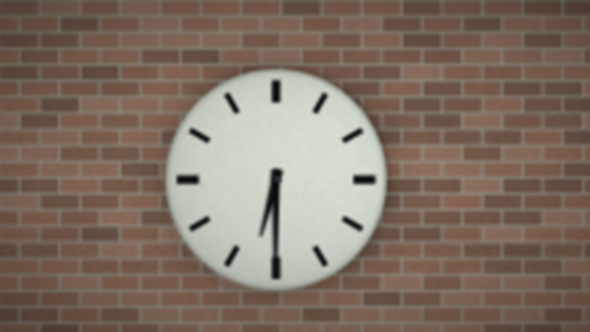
6:30
